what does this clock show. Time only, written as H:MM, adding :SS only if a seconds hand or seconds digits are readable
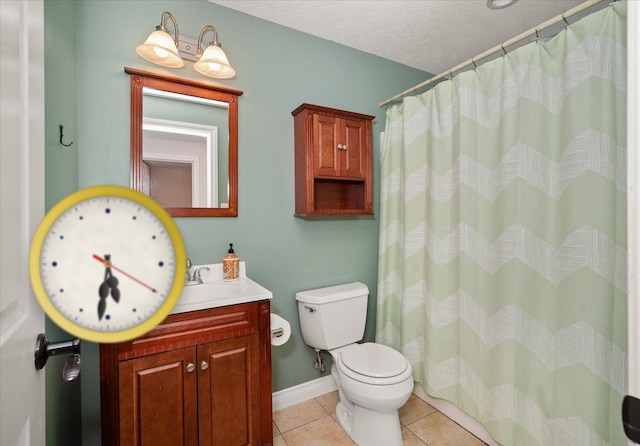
5:31:20
